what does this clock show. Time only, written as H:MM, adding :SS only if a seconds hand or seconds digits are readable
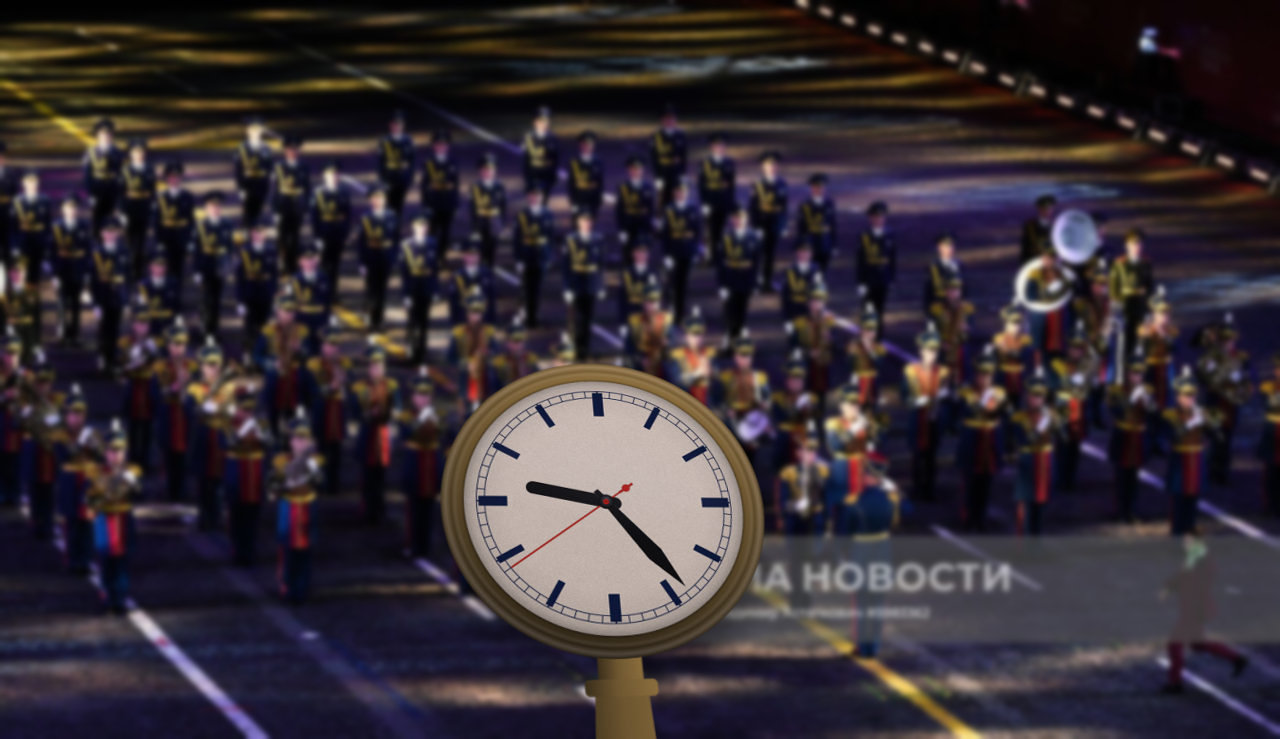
9:23:39
